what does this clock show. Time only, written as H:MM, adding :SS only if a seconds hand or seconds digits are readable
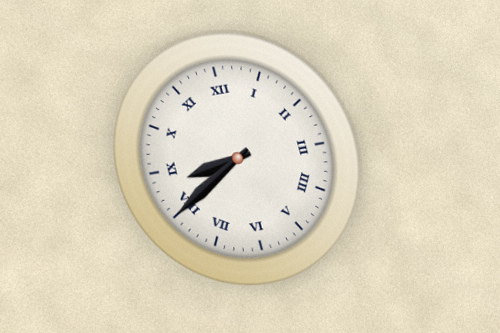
8:40
